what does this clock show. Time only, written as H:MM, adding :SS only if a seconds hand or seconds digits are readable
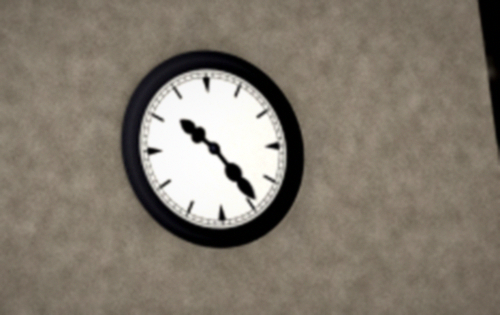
10:24
